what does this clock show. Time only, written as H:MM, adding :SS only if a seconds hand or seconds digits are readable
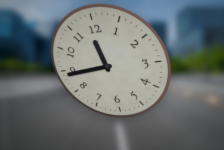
11:44
